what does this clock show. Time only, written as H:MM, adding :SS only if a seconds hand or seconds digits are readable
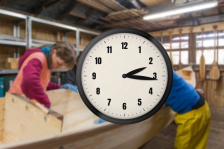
2:16
